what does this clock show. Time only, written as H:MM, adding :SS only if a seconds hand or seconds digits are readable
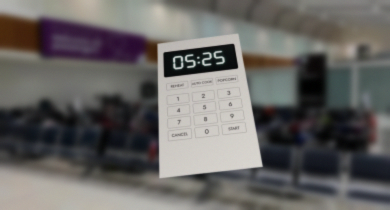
5:25
